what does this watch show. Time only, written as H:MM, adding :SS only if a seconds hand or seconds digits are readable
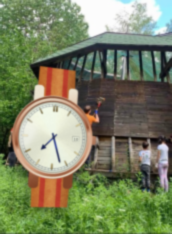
7:27
